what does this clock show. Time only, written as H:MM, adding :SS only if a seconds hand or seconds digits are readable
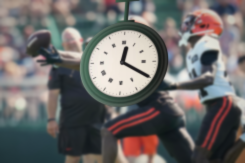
12:20
